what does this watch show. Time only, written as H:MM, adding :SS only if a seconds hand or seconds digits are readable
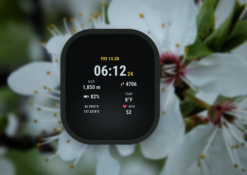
6:12
